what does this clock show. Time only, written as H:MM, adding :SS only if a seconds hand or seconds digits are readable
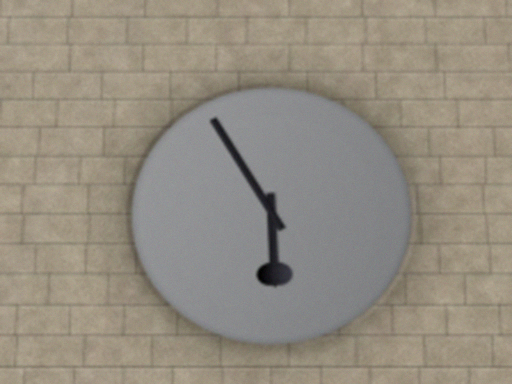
5:55
